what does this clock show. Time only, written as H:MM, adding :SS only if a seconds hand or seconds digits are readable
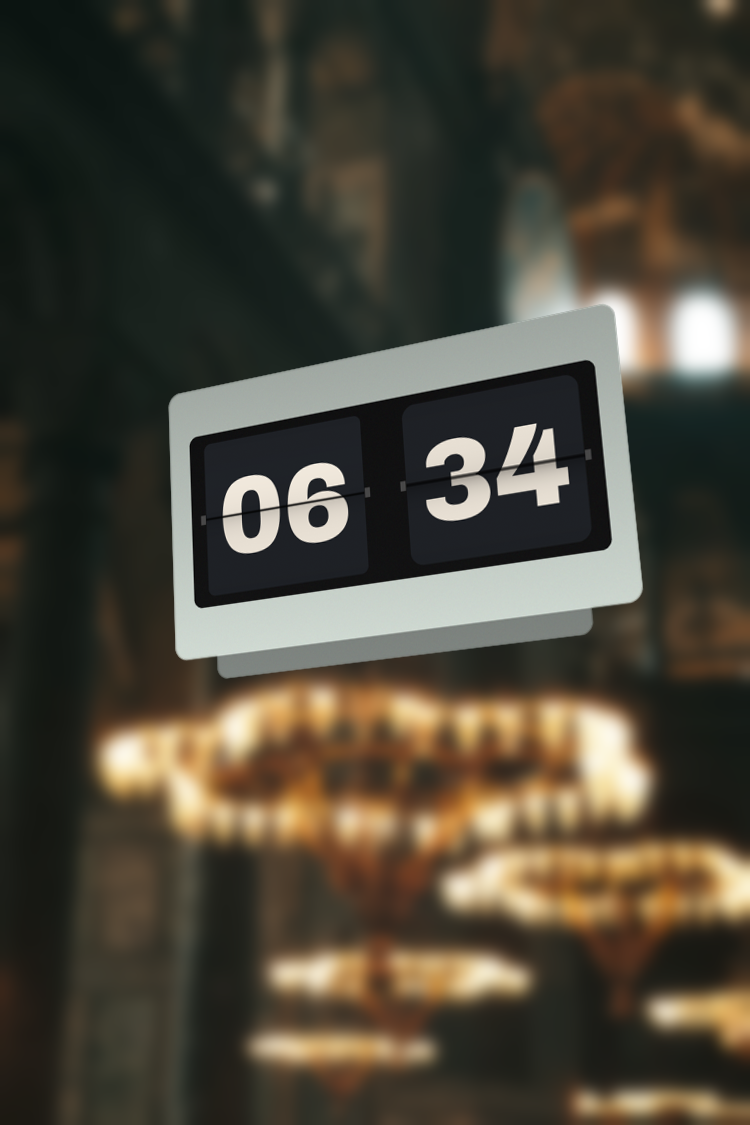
6:34
